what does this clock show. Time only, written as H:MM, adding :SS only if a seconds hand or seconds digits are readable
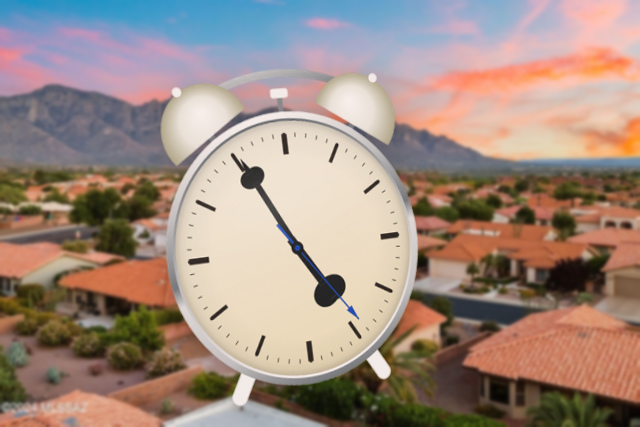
4:55:24
